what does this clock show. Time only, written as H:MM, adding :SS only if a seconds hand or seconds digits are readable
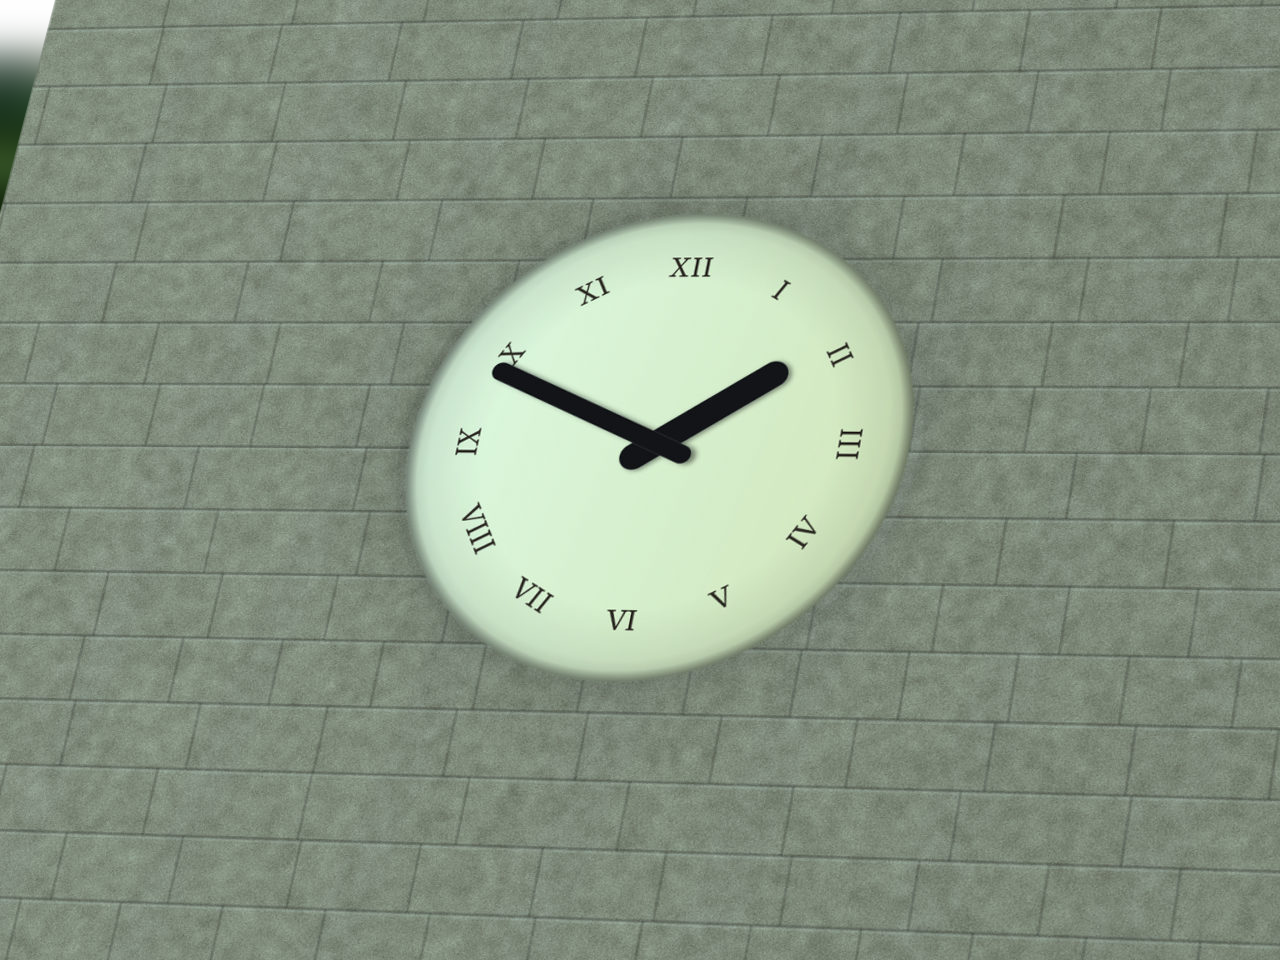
1:49
